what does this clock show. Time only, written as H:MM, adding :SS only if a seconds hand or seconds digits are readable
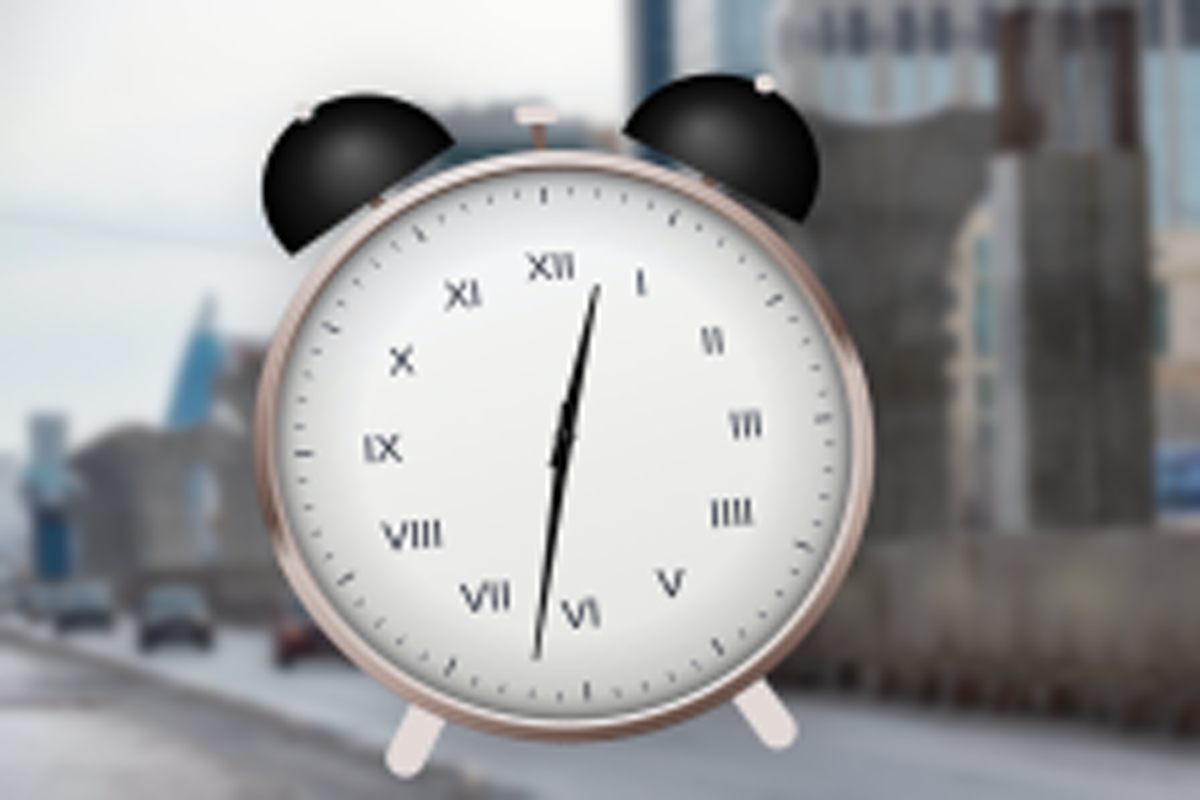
12:32
